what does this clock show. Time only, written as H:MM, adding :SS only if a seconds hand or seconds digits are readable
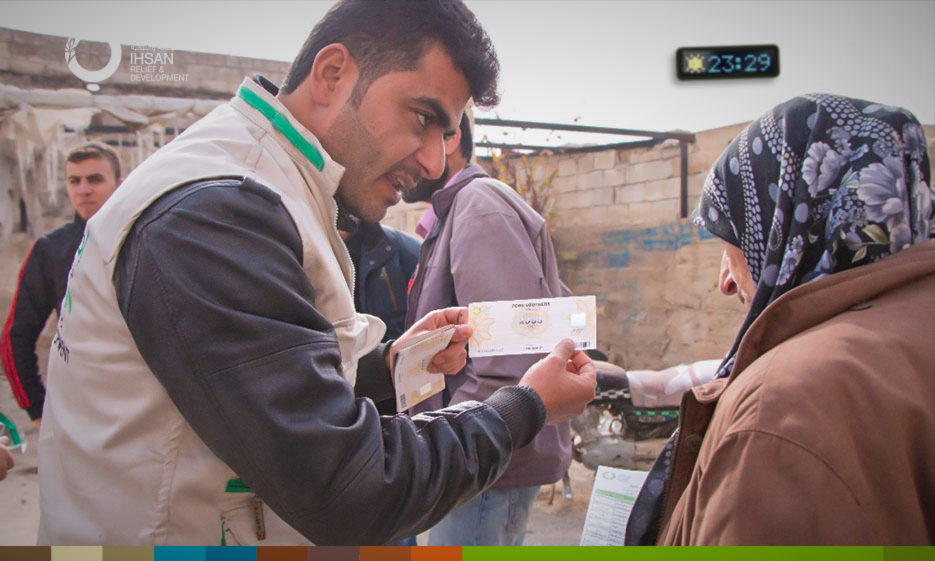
23:29
